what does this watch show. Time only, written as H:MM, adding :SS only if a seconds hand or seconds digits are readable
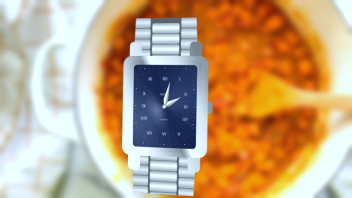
2:02
